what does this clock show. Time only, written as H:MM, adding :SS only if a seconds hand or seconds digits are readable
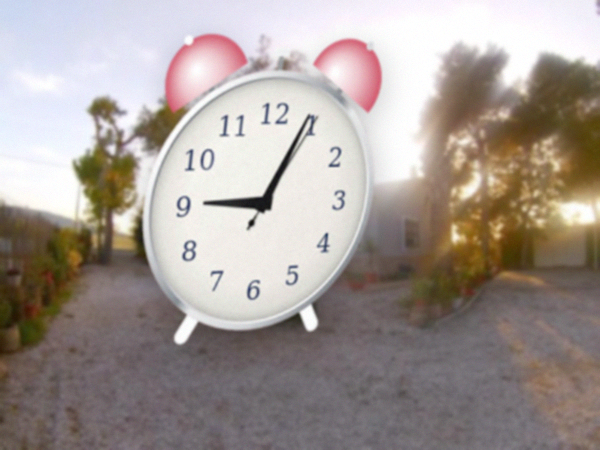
9:04:05
